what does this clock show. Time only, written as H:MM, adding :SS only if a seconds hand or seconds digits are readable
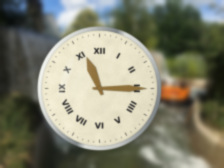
11:15
